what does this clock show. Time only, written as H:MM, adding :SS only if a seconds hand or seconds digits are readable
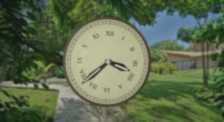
3:38
